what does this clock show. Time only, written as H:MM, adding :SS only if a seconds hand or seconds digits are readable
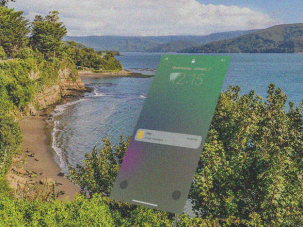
12:15
